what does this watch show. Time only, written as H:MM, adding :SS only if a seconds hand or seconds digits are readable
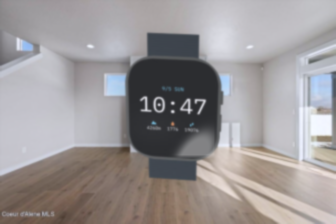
10:47
